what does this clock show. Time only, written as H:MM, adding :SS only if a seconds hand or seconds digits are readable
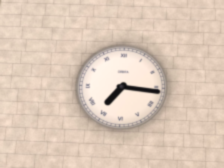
7:16
